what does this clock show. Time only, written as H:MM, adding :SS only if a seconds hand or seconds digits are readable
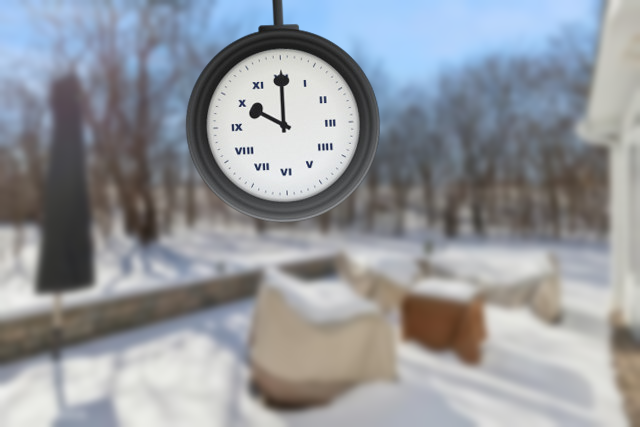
10:00
